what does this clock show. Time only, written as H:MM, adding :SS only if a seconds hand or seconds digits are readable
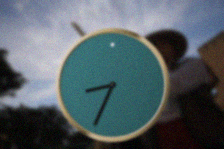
8:34
